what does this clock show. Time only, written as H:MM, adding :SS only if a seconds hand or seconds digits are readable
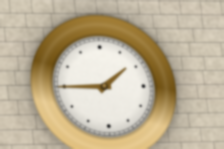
1:45
